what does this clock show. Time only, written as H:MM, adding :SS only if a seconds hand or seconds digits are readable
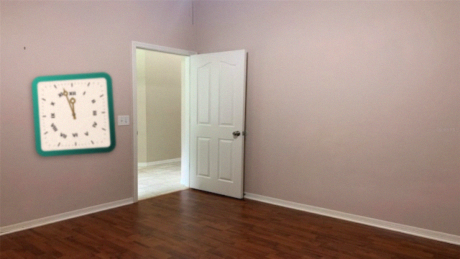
11:57
